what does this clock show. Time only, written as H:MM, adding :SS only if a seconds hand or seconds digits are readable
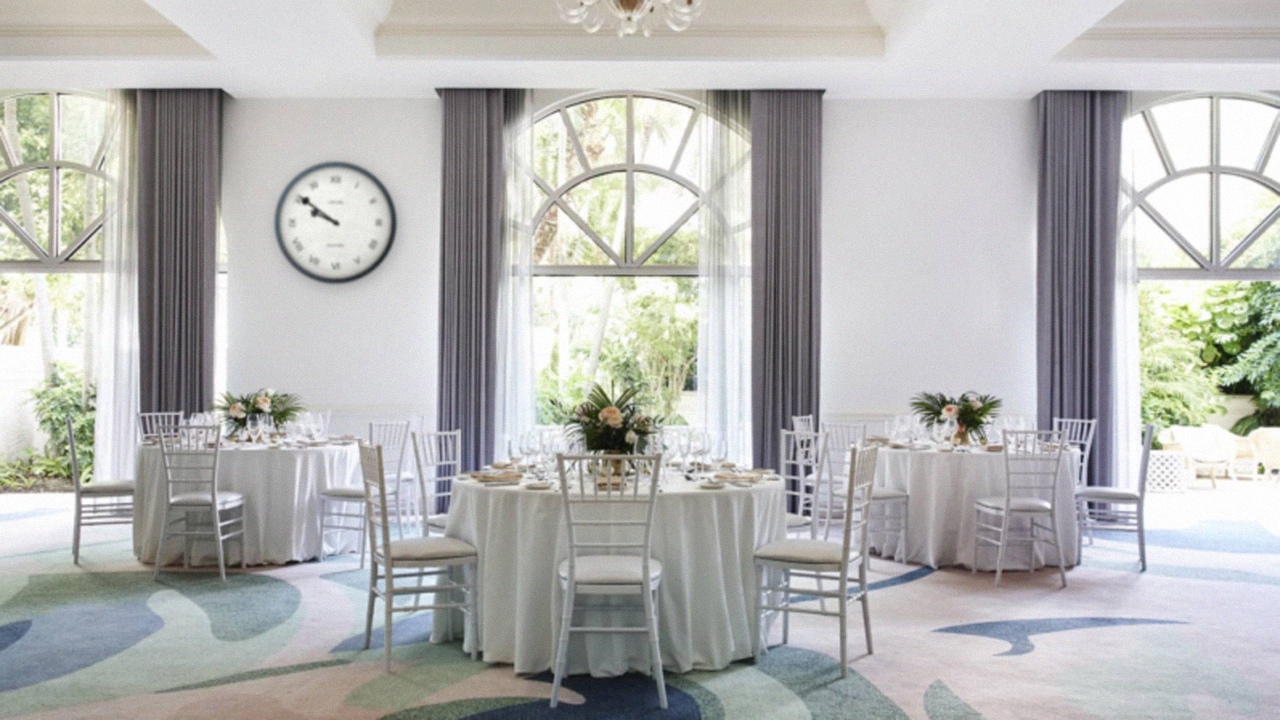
9:51
